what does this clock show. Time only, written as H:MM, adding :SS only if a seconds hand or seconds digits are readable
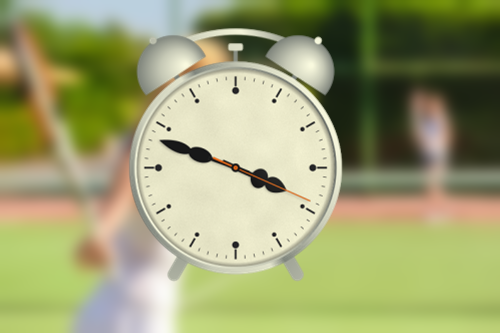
3:48:19
